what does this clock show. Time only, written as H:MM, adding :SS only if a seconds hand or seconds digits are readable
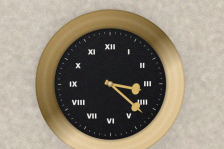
3:22
